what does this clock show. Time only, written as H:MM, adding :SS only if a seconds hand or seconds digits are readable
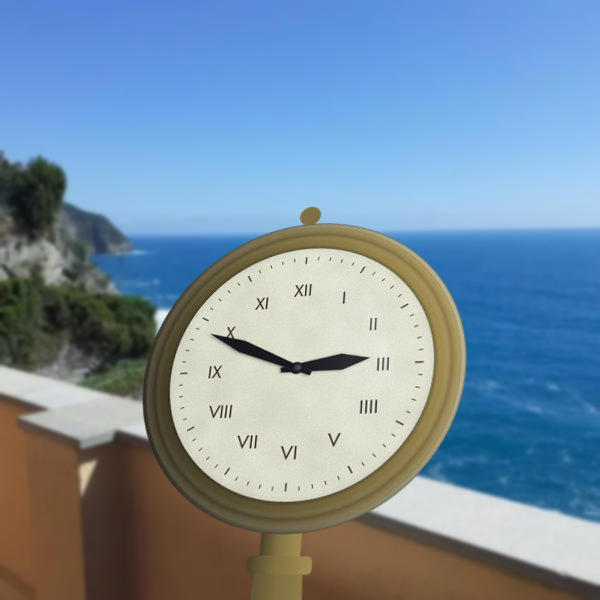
2:49
